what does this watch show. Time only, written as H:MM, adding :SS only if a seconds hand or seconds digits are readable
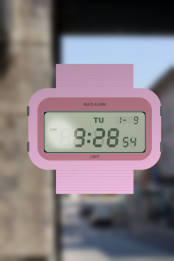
9:28:54
